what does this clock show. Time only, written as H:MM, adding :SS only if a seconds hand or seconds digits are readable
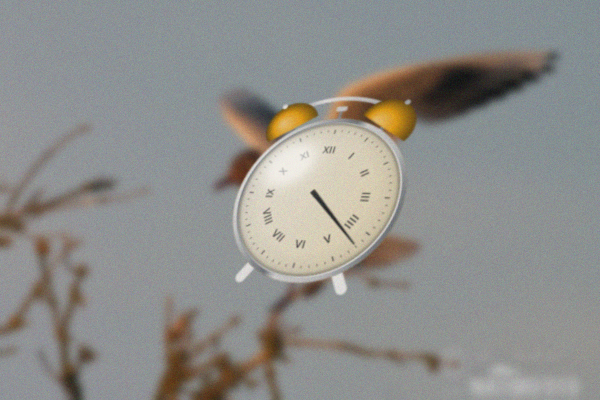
4:22
